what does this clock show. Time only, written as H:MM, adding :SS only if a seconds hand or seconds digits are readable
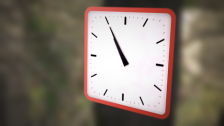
10:55
